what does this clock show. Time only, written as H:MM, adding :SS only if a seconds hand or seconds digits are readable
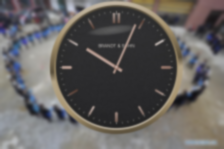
10:04
